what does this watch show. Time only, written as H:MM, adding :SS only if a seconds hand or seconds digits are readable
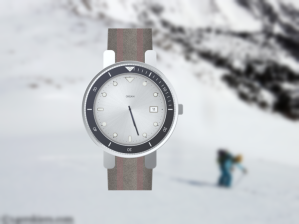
5:27
